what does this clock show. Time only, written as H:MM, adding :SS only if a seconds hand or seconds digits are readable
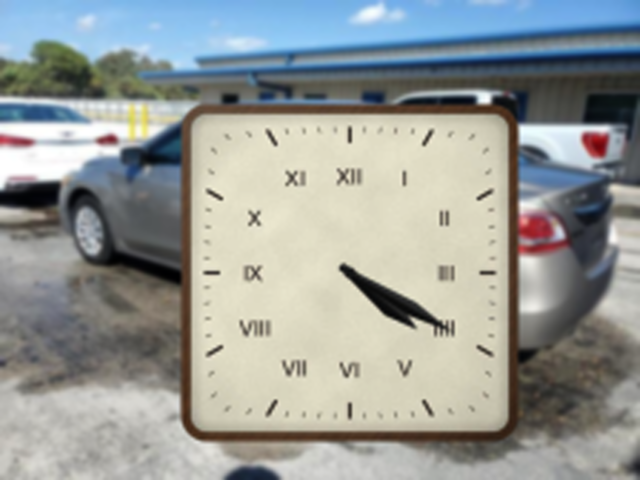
4:20
